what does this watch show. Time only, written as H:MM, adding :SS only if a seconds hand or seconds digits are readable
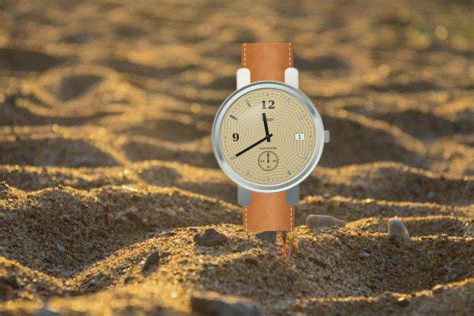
11:40
